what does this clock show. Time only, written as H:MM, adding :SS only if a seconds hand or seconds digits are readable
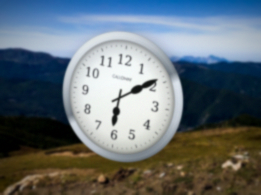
6:09
